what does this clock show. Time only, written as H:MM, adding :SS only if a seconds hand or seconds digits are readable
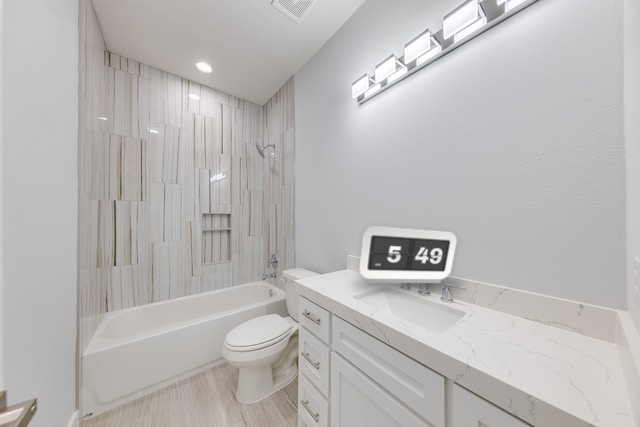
5:49
